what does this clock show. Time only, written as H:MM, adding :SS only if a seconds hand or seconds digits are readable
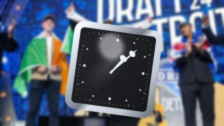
1:07
